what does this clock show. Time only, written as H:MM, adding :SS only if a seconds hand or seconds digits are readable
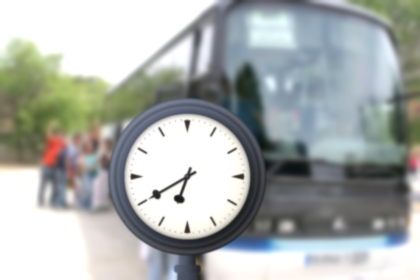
6:40
